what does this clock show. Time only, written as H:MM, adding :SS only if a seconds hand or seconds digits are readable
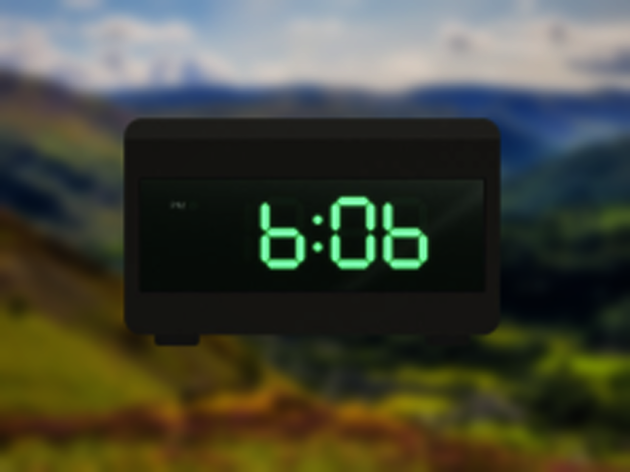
6:06
